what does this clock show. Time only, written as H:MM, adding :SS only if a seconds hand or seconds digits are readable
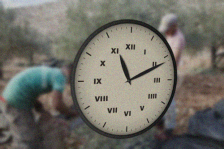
11:11
